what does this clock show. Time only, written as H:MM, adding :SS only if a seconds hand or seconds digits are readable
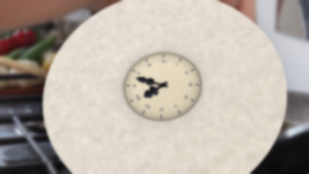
7:48
